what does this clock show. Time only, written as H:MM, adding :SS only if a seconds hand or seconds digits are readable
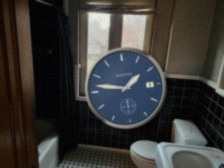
1:47
